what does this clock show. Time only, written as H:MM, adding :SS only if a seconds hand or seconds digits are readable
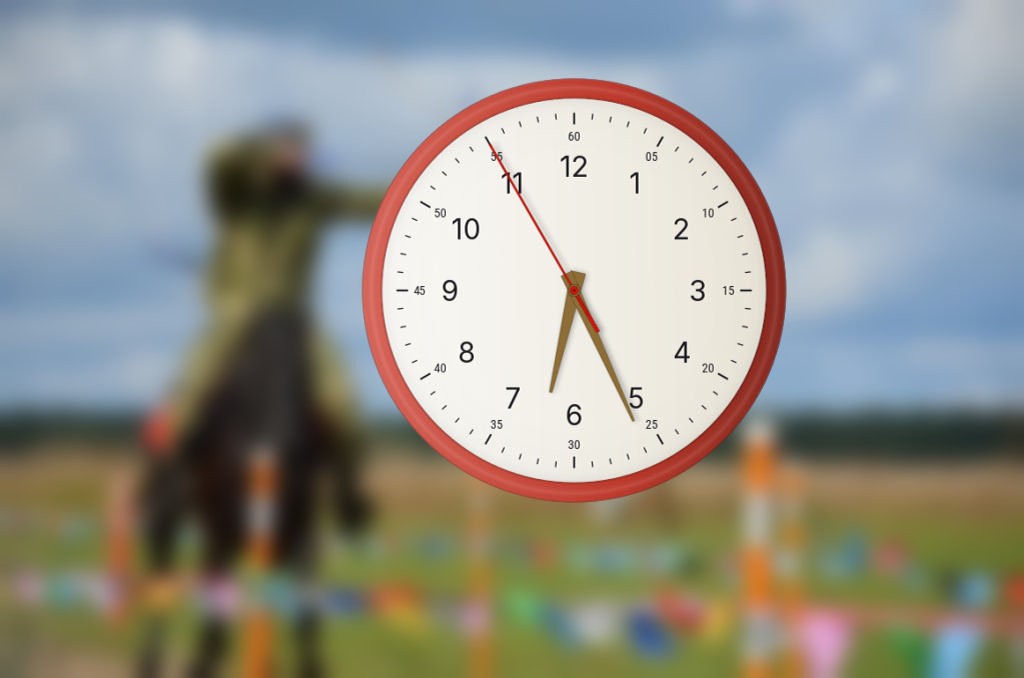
6:25:55
